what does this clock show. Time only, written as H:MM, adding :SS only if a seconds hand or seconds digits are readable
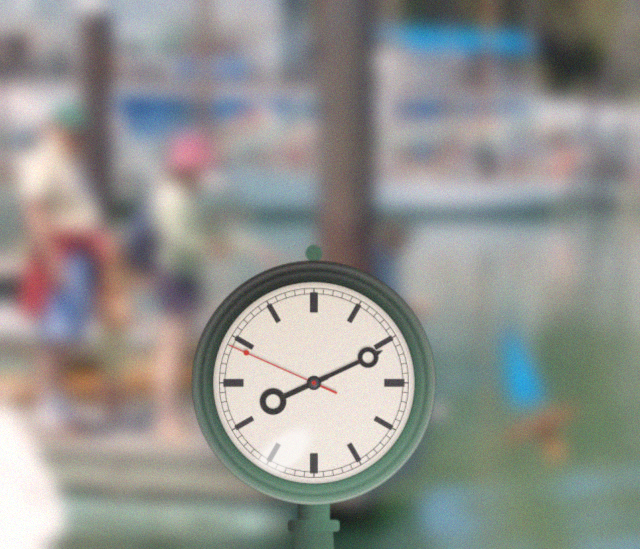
8:10:49
